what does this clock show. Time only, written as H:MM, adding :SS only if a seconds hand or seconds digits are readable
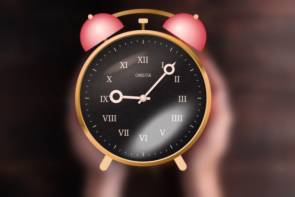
9:07
